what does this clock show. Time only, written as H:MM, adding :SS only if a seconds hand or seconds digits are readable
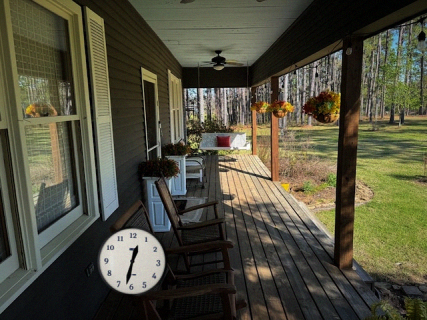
12:32
